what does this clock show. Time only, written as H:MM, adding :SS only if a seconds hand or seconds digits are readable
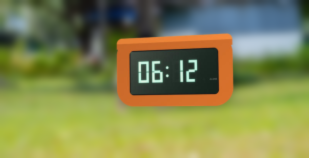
6:12
